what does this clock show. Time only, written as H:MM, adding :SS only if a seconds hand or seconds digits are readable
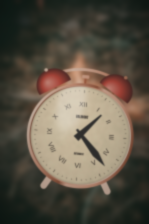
1:23
